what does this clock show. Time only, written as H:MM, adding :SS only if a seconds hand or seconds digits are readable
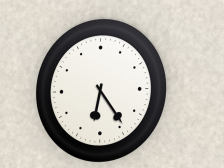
6:24
